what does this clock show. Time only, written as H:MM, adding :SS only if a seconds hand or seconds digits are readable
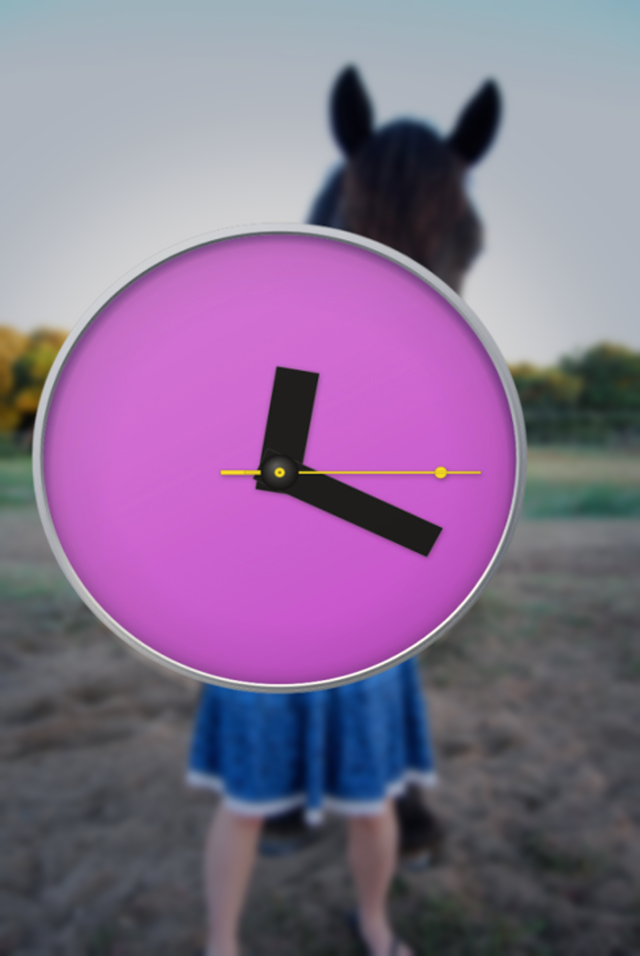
12:19:15
